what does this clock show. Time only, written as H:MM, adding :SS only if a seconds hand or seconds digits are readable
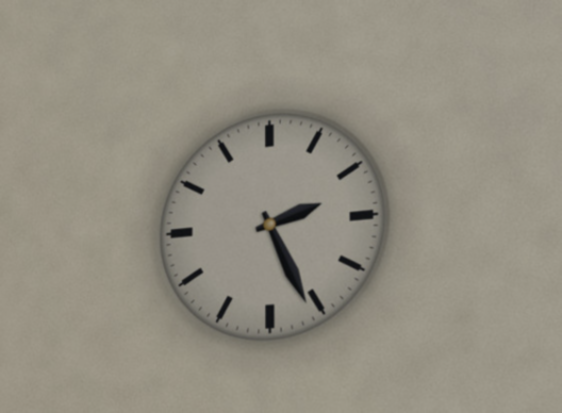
2:26
